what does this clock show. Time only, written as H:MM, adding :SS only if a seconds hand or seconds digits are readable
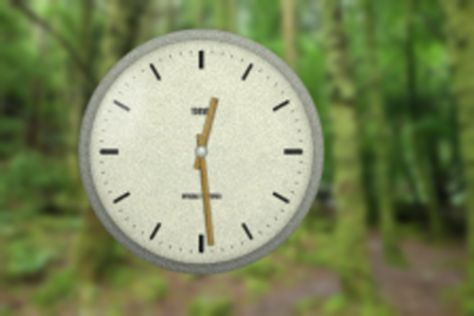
12:29
